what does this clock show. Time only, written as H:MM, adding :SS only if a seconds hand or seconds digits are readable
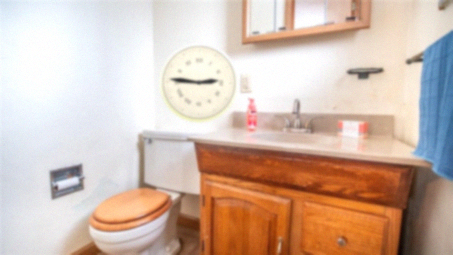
2:46
